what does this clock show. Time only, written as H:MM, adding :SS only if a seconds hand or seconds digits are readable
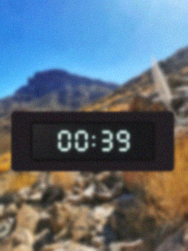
0:39
